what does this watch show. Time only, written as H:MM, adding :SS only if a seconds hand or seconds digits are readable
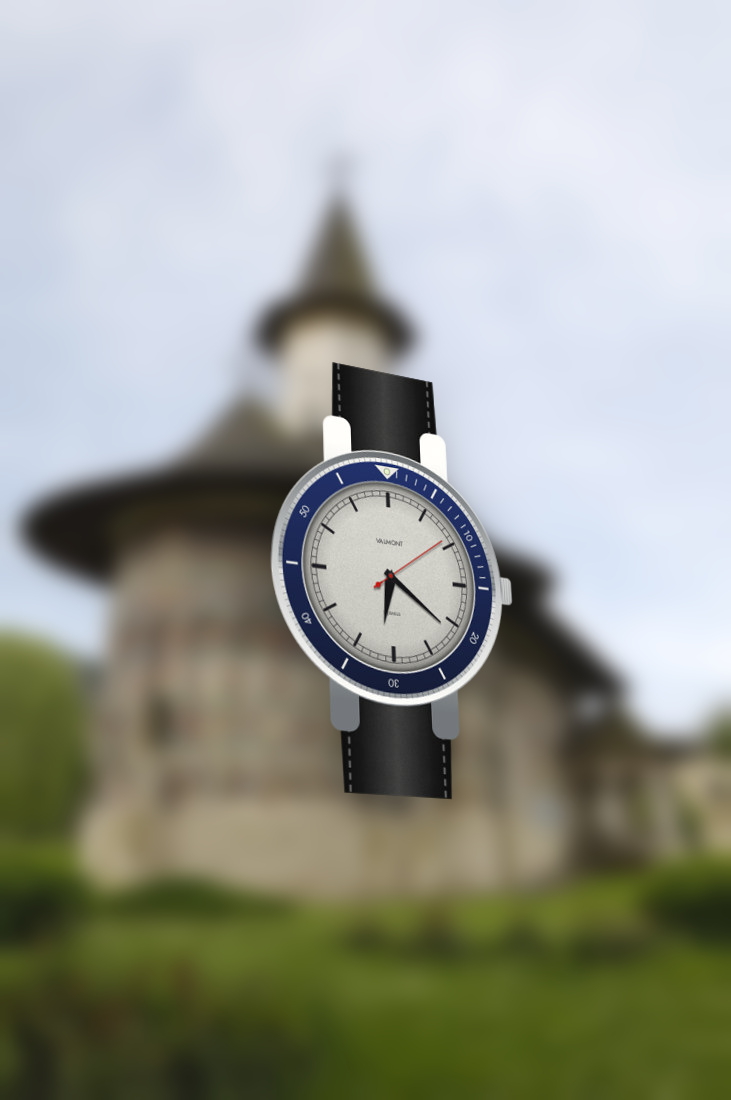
6:21:09
